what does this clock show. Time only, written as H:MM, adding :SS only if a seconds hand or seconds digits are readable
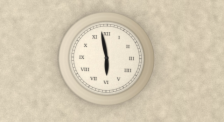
5:58
